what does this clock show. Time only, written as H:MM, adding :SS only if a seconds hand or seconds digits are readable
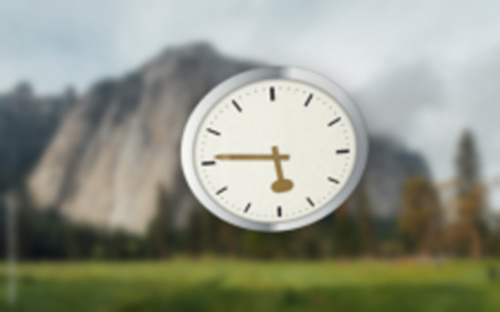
5:46
